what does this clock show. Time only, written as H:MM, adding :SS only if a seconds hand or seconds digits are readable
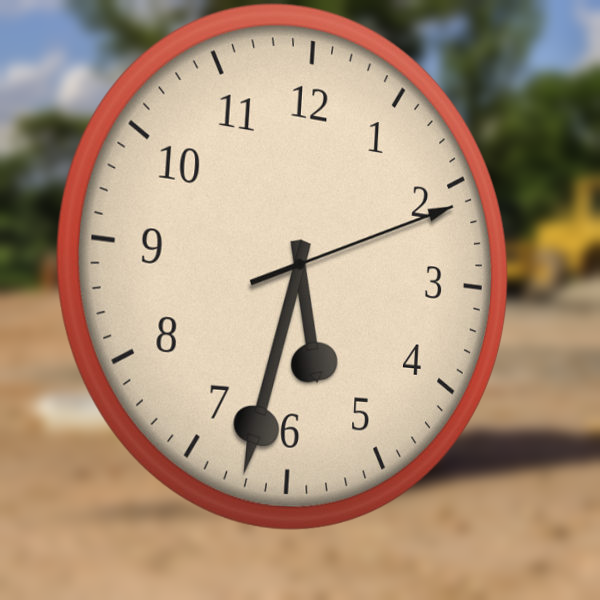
5:32:11
